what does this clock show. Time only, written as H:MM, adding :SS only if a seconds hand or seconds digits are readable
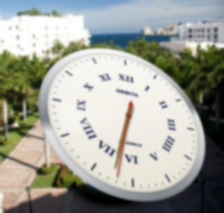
6:32:32
